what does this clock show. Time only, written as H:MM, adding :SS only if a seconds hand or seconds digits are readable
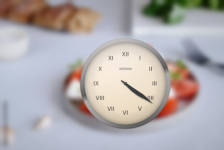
4:21
